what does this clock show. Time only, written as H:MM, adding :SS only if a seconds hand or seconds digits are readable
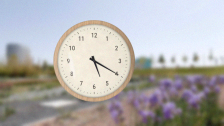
5:20
